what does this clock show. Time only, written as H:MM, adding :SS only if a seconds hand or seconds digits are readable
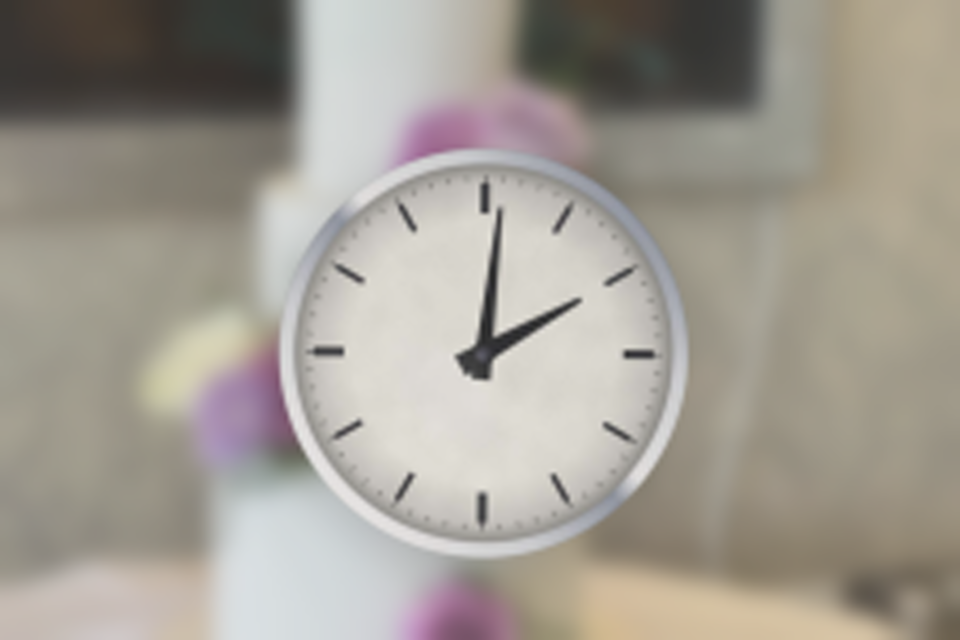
2:01
